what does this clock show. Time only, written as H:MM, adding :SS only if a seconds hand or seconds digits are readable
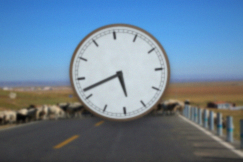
5:42
